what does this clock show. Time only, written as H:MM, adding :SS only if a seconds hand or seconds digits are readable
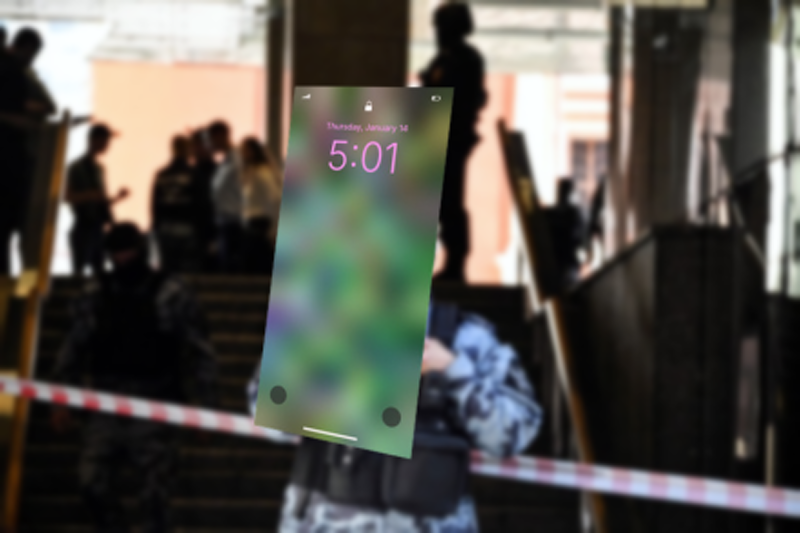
5:01
